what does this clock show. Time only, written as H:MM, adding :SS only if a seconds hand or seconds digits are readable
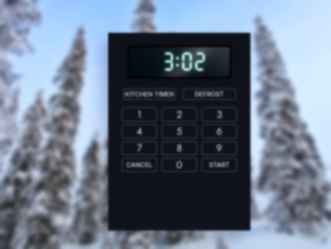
3:02
